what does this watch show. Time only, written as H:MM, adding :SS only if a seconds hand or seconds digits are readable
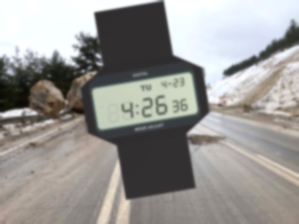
4:26:36
